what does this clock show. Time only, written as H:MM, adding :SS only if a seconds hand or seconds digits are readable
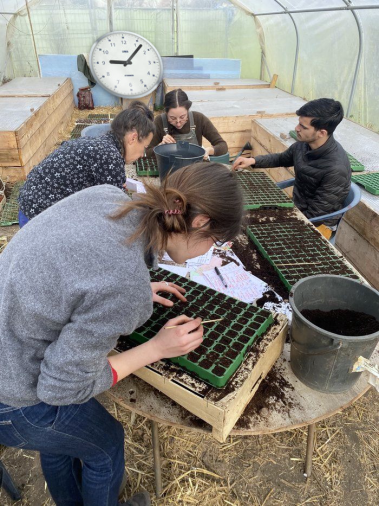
9:07
